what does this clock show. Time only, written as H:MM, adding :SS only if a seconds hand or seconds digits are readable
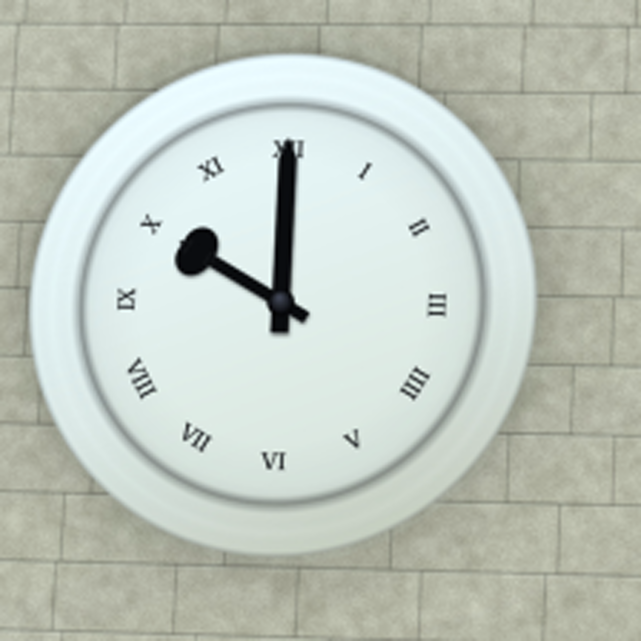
10:00
